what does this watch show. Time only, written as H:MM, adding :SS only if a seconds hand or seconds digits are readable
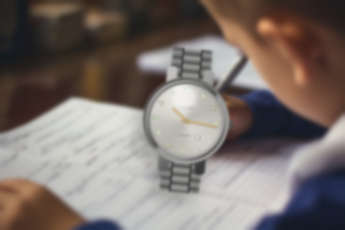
10:16
